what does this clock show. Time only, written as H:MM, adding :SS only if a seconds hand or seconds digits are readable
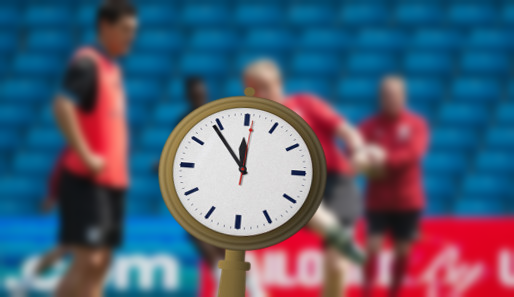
11:54:01
